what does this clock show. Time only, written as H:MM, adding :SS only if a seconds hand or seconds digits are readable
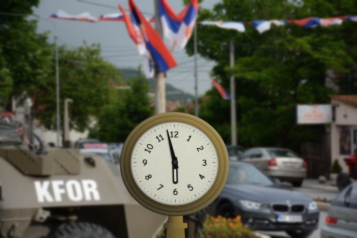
5:58
